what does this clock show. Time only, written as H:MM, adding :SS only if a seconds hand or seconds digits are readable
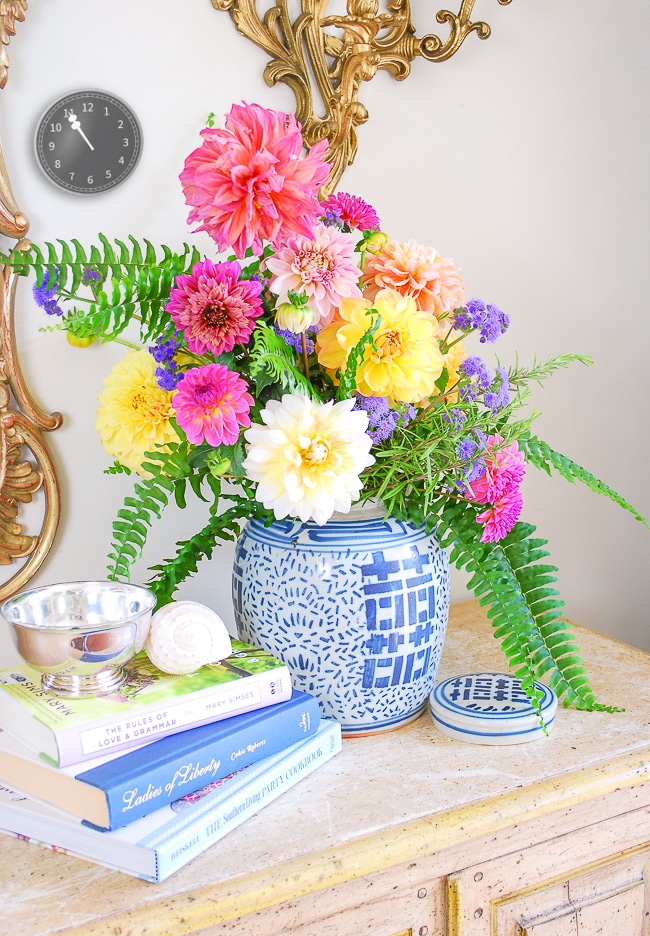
10:55
